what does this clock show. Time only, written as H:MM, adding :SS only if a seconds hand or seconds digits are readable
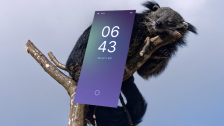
6:43
